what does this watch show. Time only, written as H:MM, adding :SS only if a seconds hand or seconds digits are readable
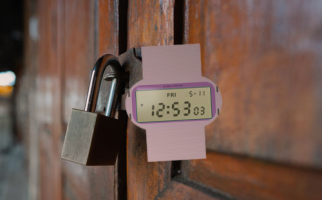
12:53:03
